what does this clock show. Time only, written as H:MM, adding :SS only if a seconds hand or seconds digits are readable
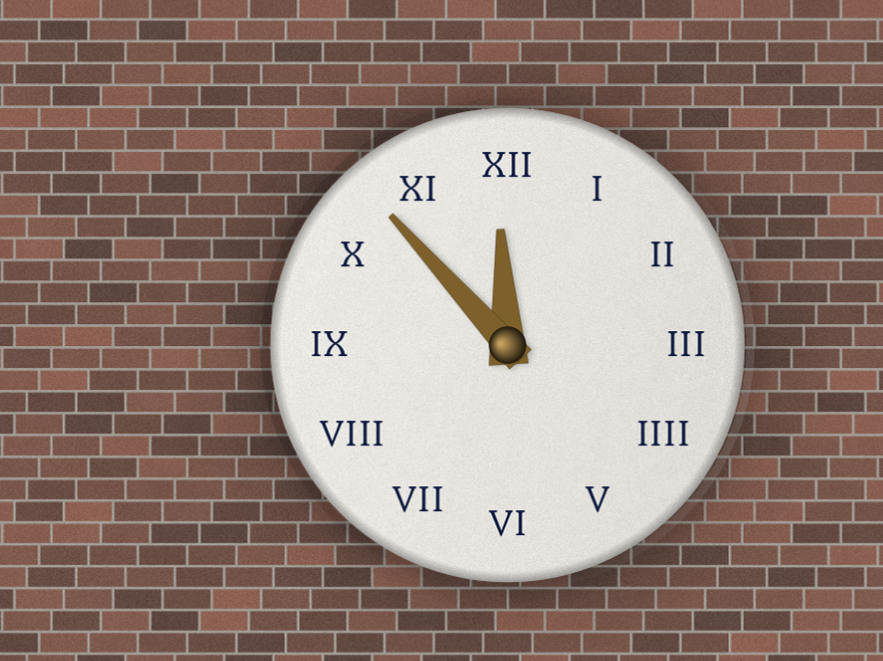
11:53
